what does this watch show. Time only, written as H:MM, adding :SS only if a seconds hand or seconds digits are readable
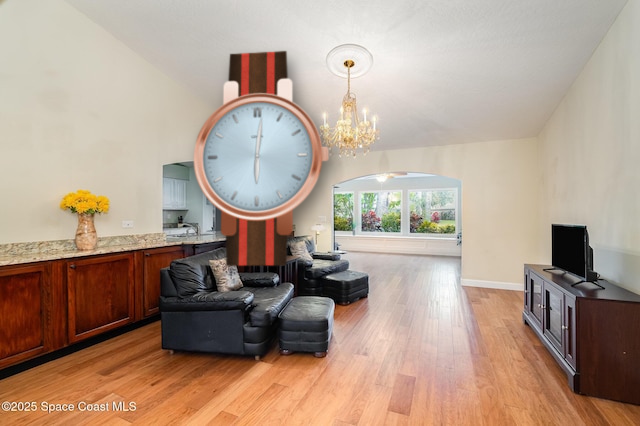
6:01
